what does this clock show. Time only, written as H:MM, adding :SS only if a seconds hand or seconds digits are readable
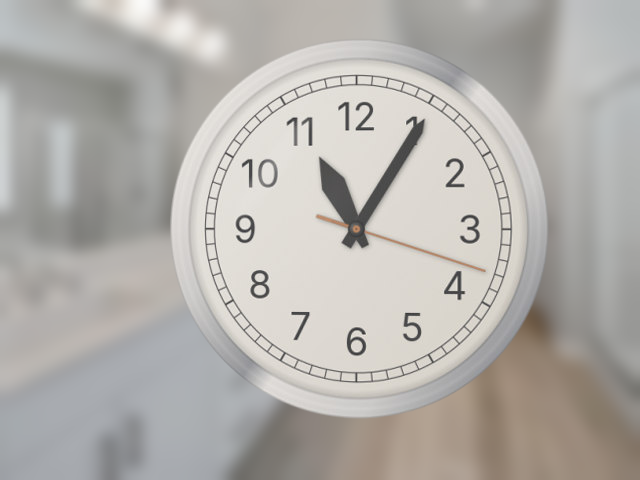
11:05:18
